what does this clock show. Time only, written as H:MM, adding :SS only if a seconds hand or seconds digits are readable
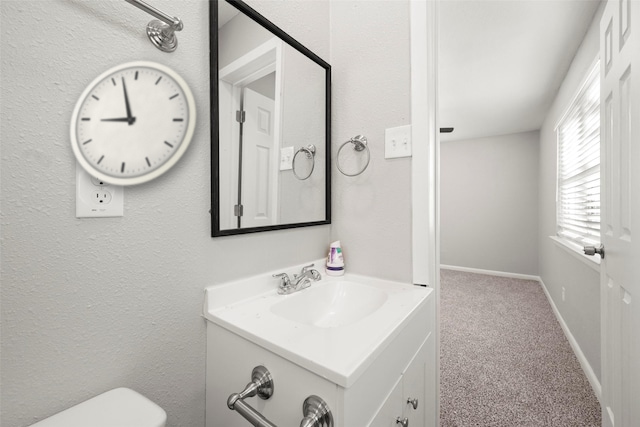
8:57
